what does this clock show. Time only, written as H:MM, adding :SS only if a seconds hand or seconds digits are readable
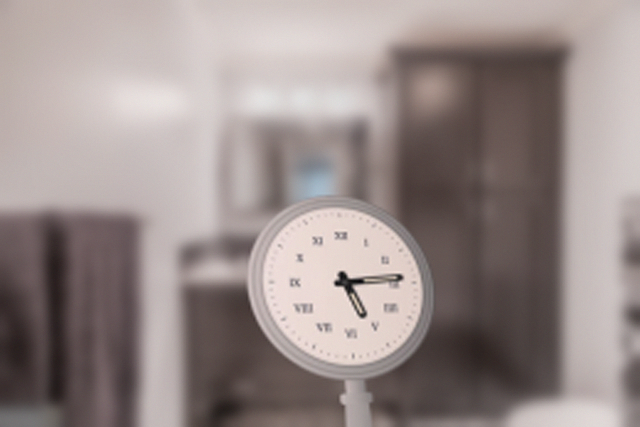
5:14
